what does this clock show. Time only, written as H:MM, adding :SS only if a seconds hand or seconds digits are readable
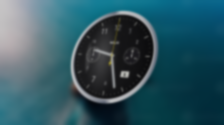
9:27
